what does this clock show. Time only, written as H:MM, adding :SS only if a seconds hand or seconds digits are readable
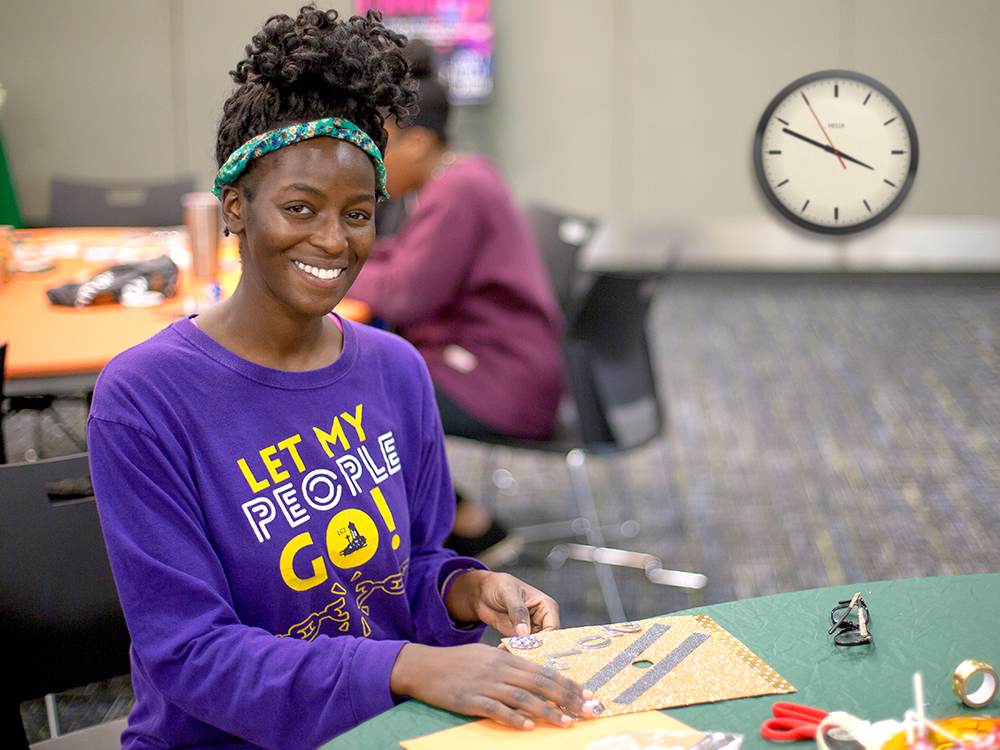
3:48:55
